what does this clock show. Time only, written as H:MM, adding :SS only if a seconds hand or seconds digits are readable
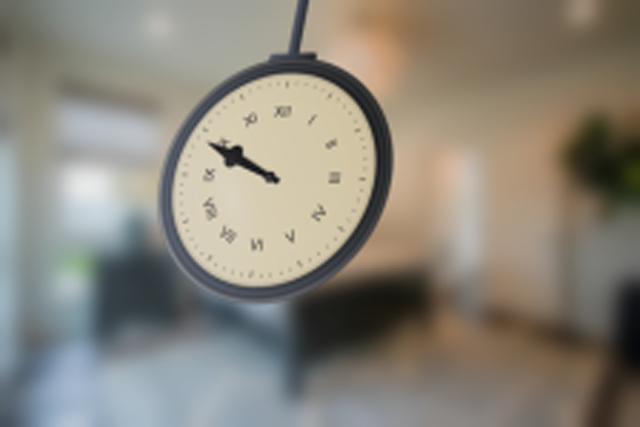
9:49
